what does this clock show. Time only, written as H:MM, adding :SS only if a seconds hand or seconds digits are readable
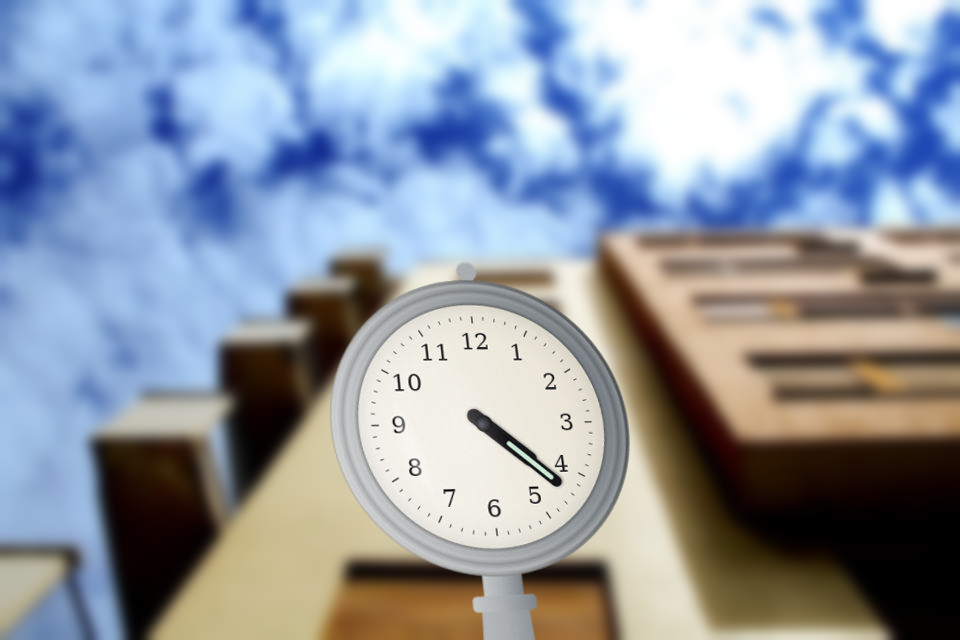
4:22
